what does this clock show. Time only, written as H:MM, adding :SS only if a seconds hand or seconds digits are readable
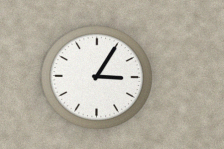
3:05
